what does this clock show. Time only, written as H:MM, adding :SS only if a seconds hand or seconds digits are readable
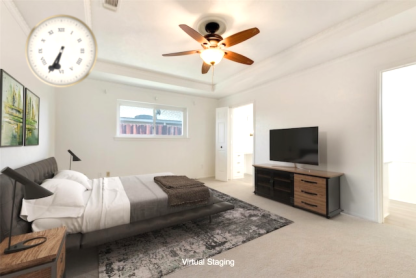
6:35
